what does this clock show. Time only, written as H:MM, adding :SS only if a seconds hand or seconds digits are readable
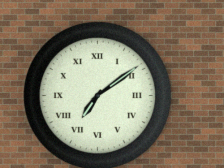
7:09
